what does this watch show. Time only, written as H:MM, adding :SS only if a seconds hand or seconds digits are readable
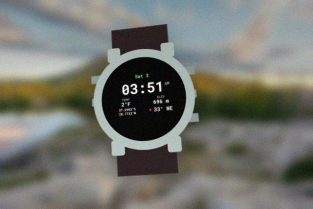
3:51
